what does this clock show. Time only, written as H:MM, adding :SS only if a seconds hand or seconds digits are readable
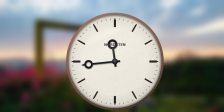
11:44
